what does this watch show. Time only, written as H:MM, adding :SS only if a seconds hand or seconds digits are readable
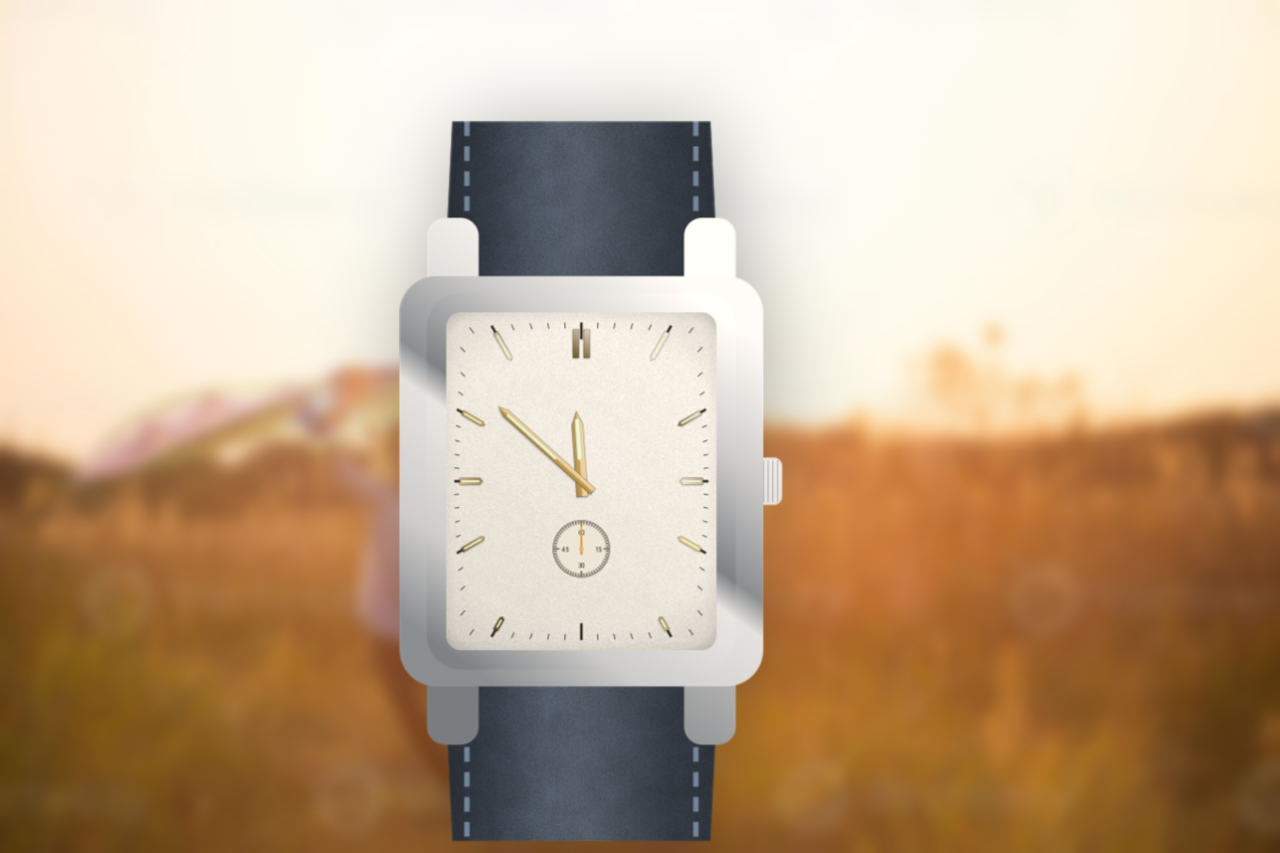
11:52
